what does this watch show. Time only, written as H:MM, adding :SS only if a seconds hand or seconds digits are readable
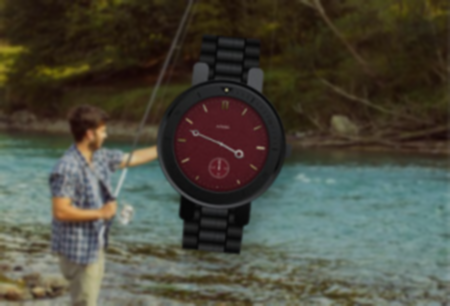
3:48
